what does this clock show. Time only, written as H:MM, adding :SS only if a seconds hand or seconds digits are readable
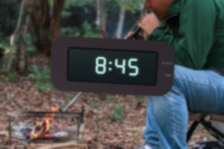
8:45
